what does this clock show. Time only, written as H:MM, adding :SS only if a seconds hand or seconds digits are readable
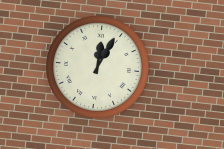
12:04
